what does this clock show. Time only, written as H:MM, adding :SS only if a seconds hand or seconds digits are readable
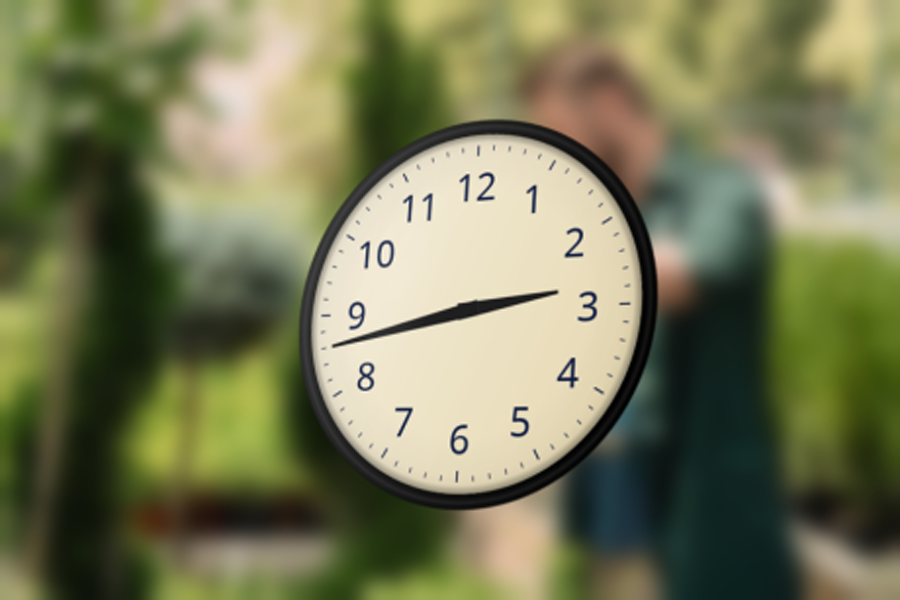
2:43
